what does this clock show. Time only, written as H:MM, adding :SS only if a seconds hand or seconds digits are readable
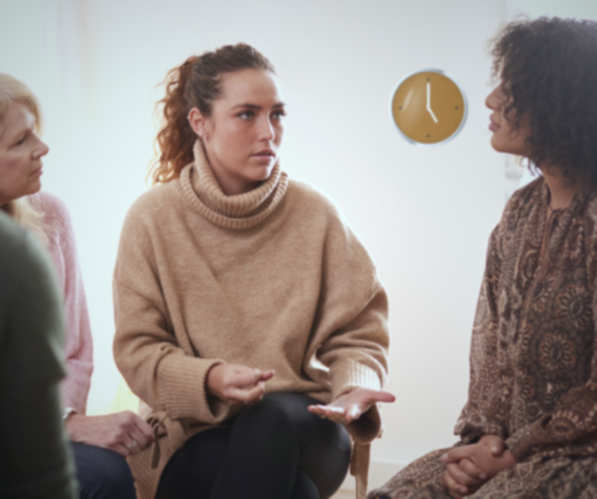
5:00
